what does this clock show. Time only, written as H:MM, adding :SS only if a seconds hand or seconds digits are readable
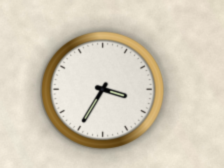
3:35
